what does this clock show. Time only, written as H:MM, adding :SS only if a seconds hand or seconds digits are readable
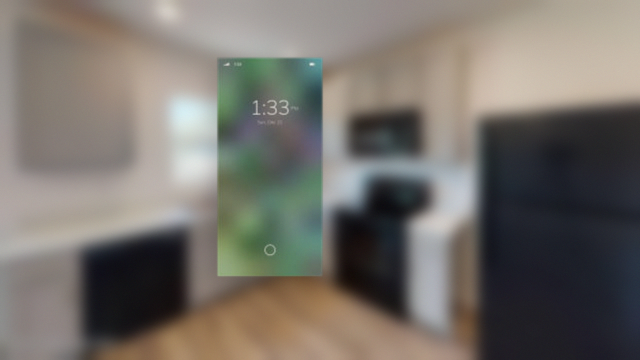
1:33
